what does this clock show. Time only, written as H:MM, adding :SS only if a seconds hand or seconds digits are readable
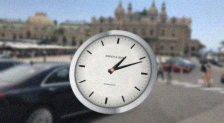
1:11
